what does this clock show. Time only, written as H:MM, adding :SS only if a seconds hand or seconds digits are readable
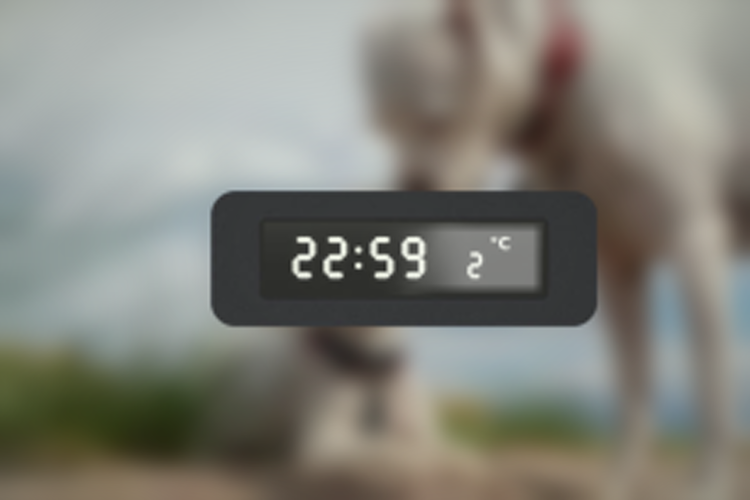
22:59
